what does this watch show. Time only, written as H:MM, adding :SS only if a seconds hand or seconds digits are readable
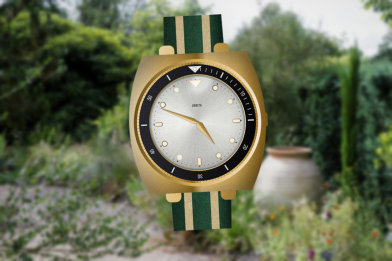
4:49
